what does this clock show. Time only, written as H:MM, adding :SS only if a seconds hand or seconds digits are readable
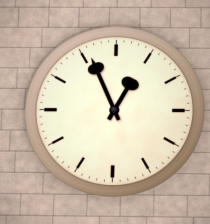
12:56
